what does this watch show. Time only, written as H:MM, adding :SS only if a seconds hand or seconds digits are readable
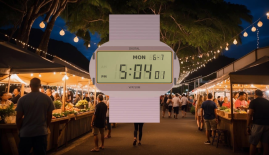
5:04:01
